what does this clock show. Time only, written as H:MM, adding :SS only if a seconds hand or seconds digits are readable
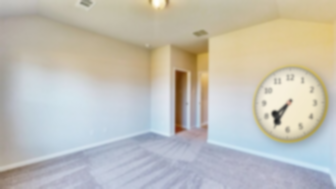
7:35
